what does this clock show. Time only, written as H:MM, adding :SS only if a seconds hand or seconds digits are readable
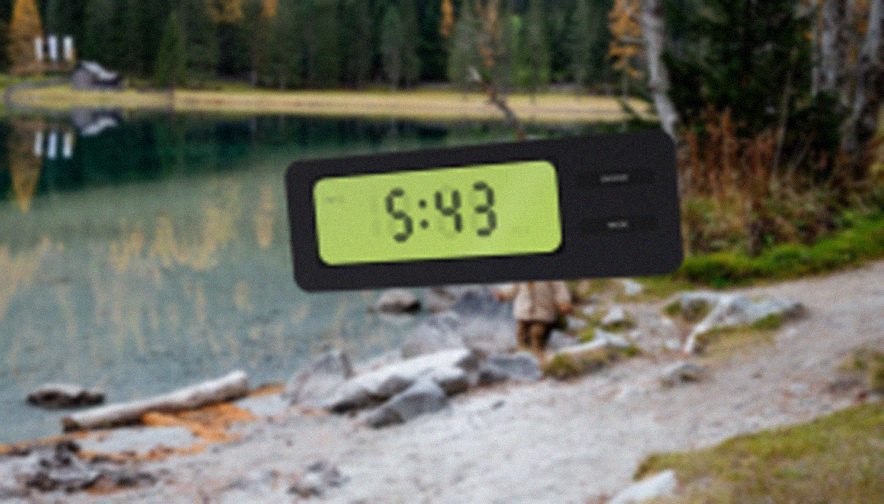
5:43
